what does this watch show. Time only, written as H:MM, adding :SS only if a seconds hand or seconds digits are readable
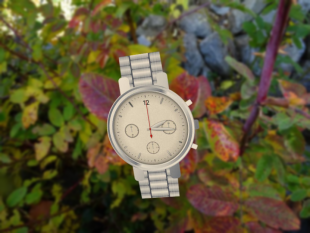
2:16
